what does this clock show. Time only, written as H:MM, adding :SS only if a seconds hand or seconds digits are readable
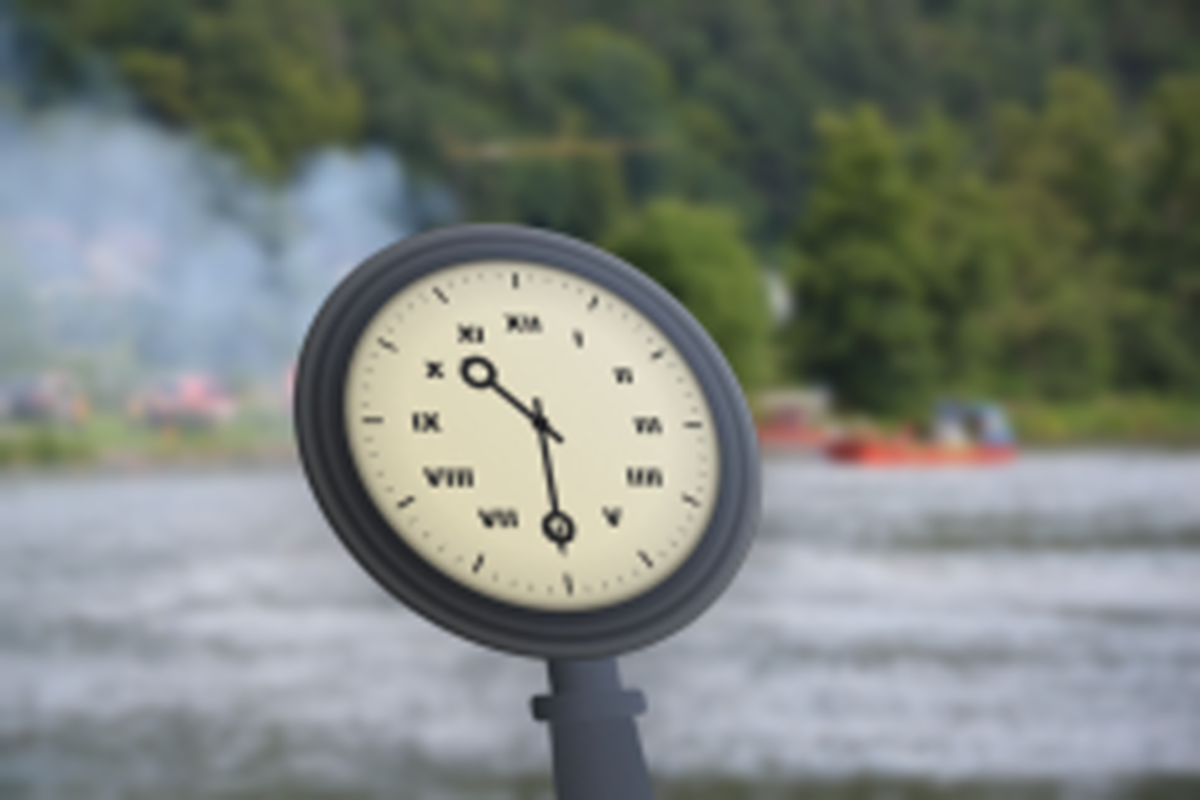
10:30
